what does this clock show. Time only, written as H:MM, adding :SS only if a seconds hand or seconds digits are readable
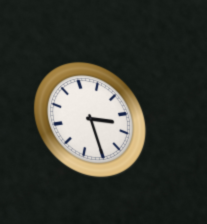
3:30
